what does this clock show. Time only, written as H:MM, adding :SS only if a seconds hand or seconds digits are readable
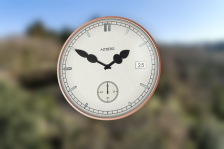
1:50
